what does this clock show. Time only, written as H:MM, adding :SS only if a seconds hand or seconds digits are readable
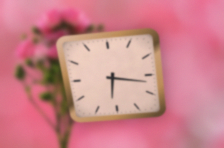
6:17
